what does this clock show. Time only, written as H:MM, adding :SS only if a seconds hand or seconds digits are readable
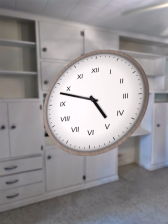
4:48
